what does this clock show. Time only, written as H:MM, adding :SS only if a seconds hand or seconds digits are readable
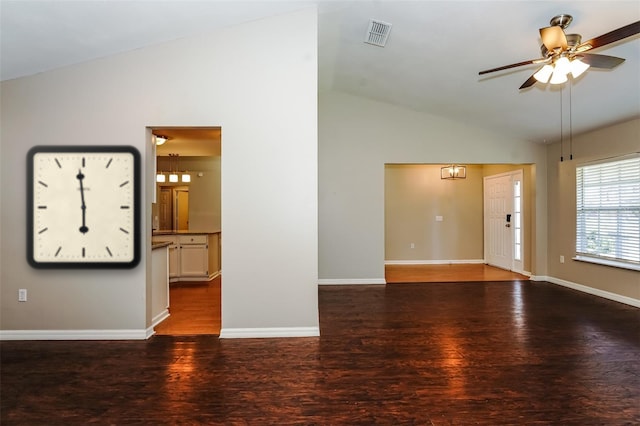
5:59
